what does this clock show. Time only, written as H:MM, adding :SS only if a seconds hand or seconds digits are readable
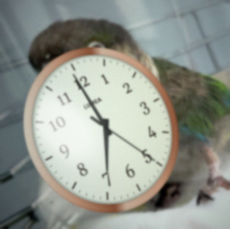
6:59:25
